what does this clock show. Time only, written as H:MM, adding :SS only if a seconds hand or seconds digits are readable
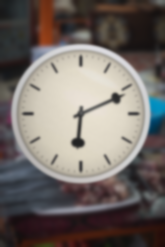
6:11
